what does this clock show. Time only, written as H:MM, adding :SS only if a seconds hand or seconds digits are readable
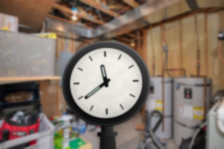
11:39
